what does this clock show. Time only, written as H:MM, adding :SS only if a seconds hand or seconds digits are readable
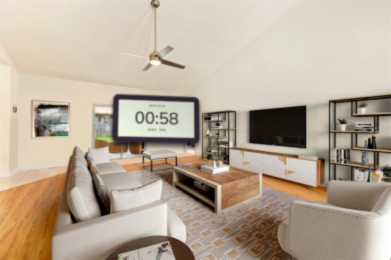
0:58
